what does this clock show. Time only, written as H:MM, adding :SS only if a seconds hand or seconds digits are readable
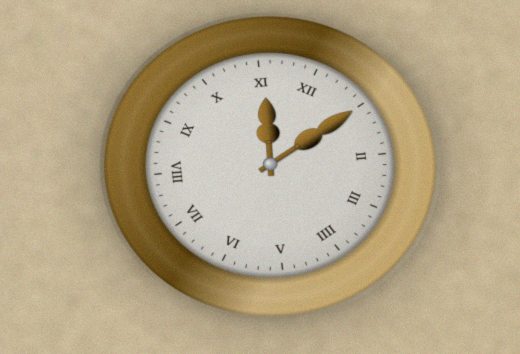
11:05
